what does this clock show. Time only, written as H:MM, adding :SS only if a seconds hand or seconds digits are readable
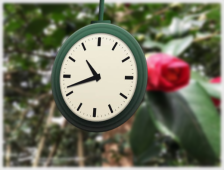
10:42
